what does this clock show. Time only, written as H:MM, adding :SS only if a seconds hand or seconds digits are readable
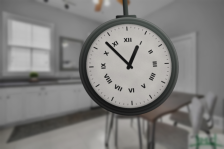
12:53
